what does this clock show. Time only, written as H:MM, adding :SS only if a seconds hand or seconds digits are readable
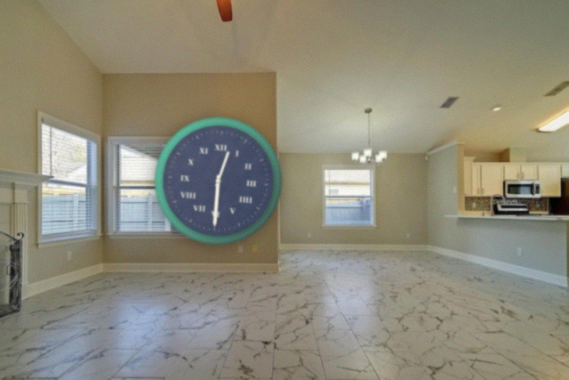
12:30
